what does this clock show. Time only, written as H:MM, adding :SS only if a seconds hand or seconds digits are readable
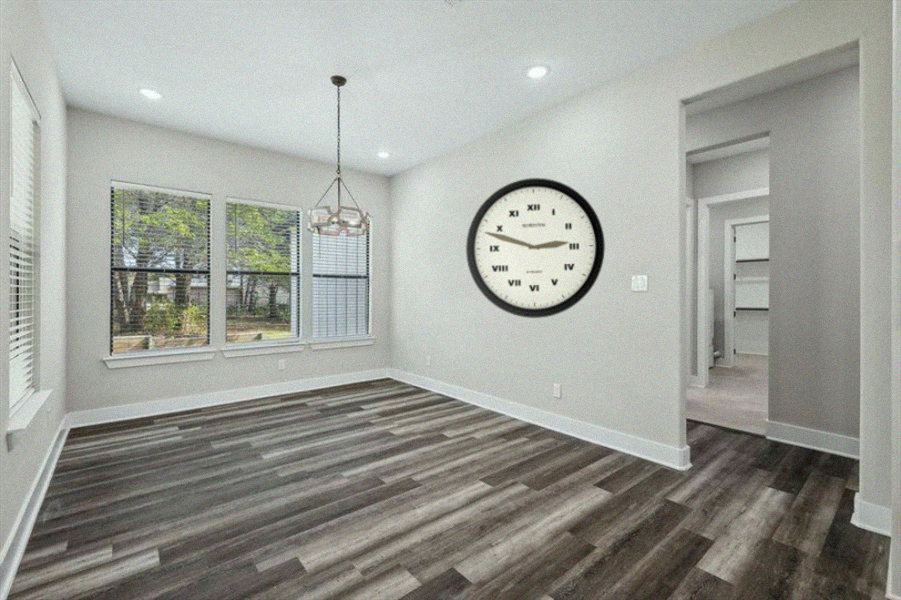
2:48
